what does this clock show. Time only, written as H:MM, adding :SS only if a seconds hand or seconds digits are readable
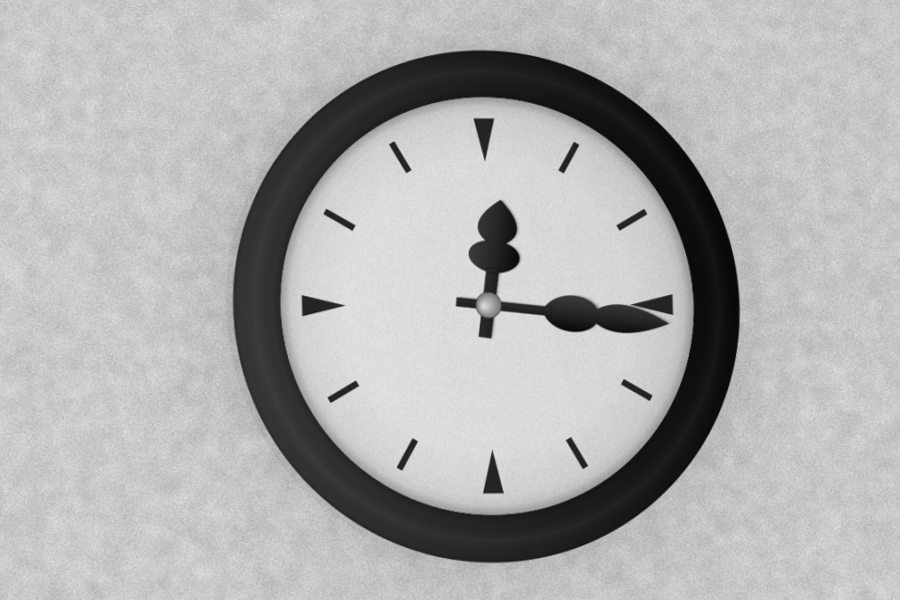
12:16
